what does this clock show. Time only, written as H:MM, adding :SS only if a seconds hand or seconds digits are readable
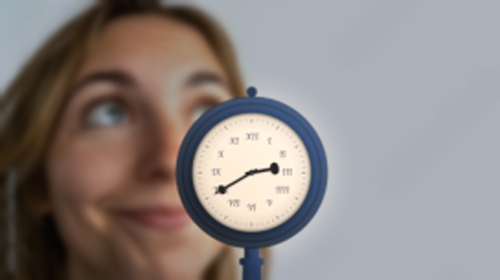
2:40
